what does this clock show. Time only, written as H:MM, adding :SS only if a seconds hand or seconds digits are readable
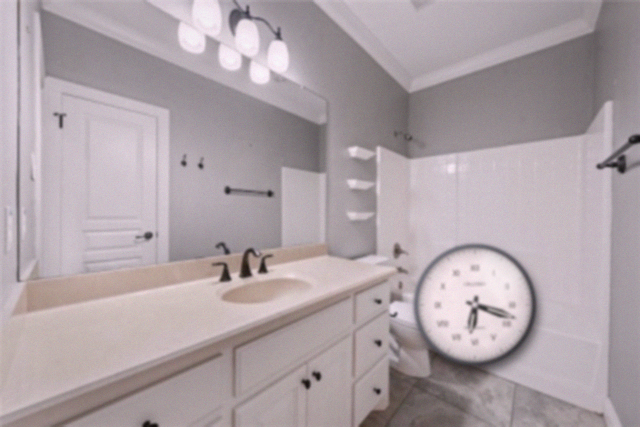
6:18
